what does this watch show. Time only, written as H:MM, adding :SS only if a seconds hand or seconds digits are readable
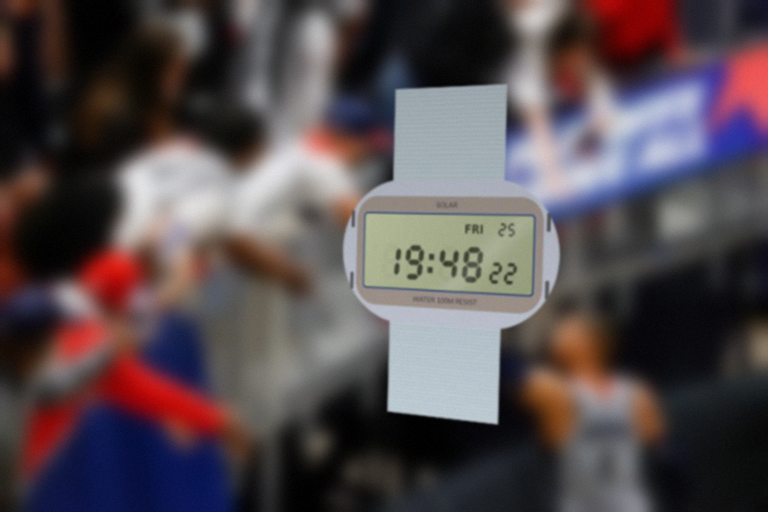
19:48:22
